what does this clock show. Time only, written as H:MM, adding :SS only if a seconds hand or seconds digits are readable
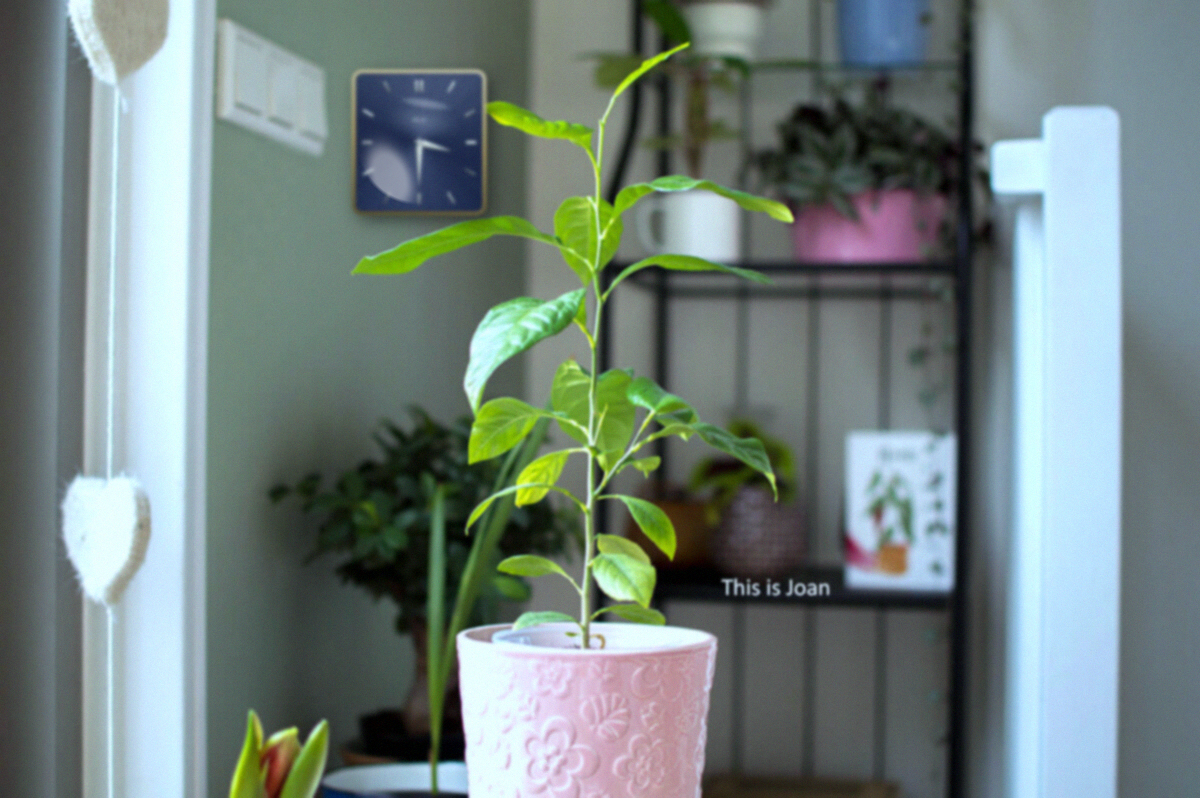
3:30
